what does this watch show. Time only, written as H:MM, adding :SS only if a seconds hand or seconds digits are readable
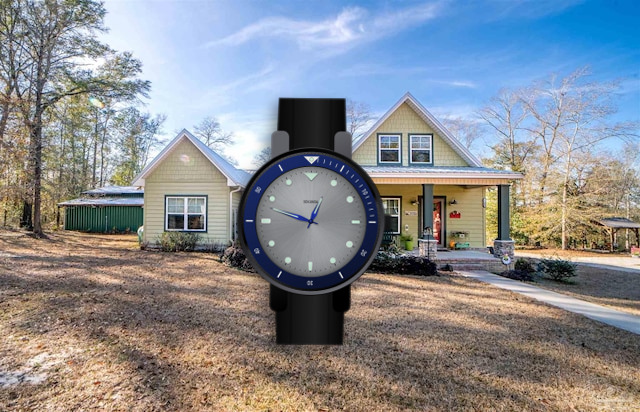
12:48
